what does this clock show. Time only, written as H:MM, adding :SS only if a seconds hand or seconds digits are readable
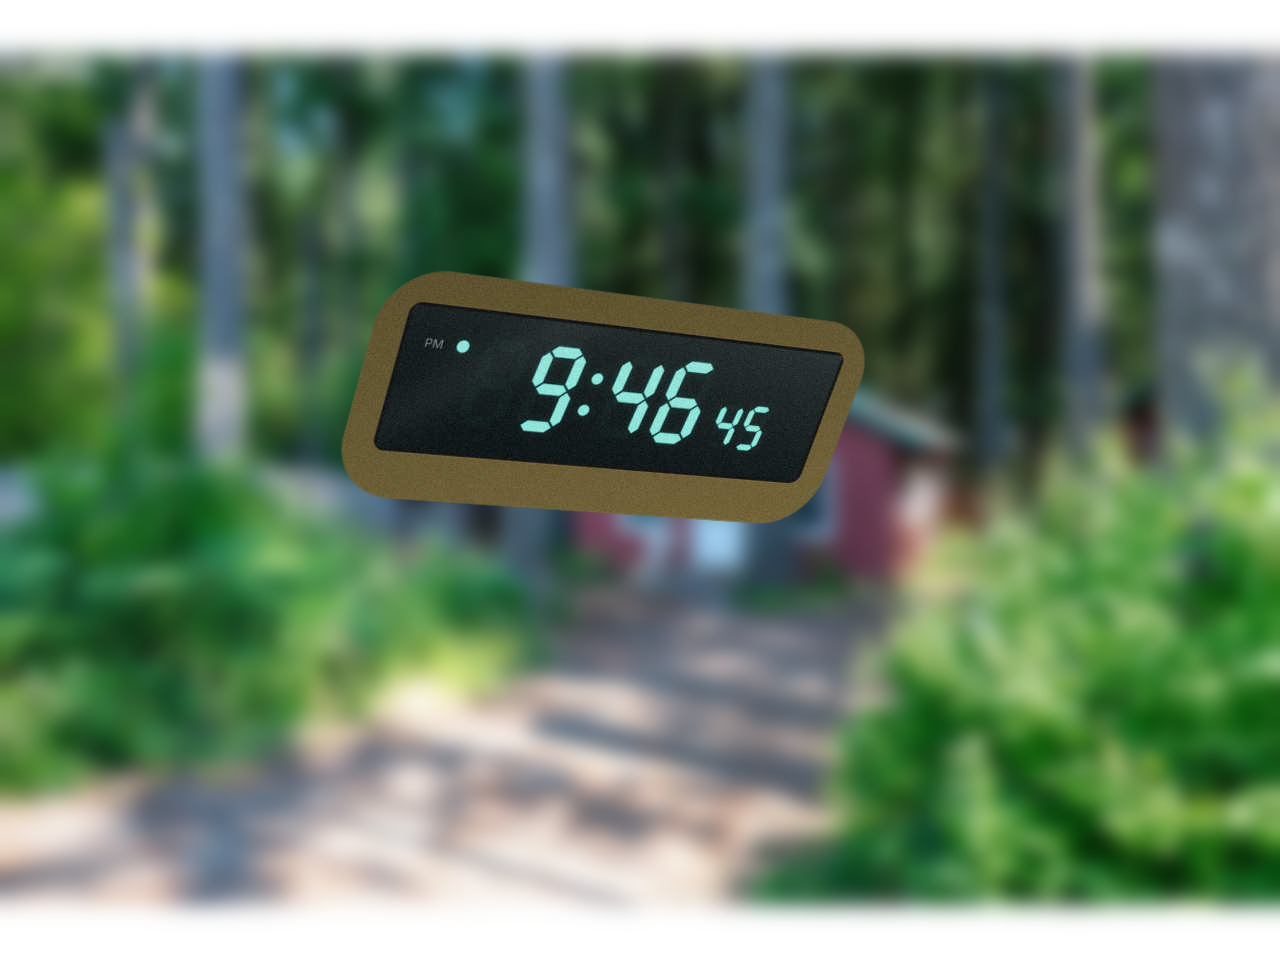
9:46:45
